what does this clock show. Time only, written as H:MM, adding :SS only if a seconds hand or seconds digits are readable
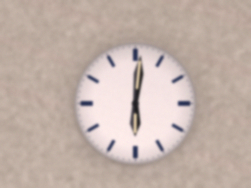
6:01
